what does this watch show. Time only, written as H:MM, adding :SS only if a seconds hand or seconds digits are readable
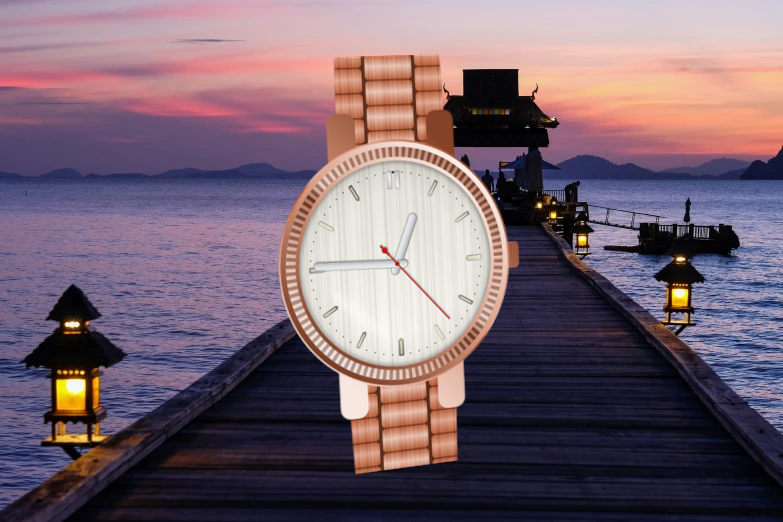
12:45:23
